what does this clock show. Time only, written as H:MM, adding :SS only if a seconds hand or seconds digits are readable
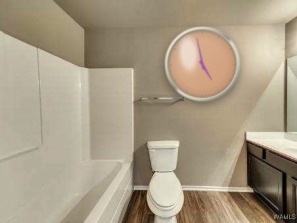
4:58
